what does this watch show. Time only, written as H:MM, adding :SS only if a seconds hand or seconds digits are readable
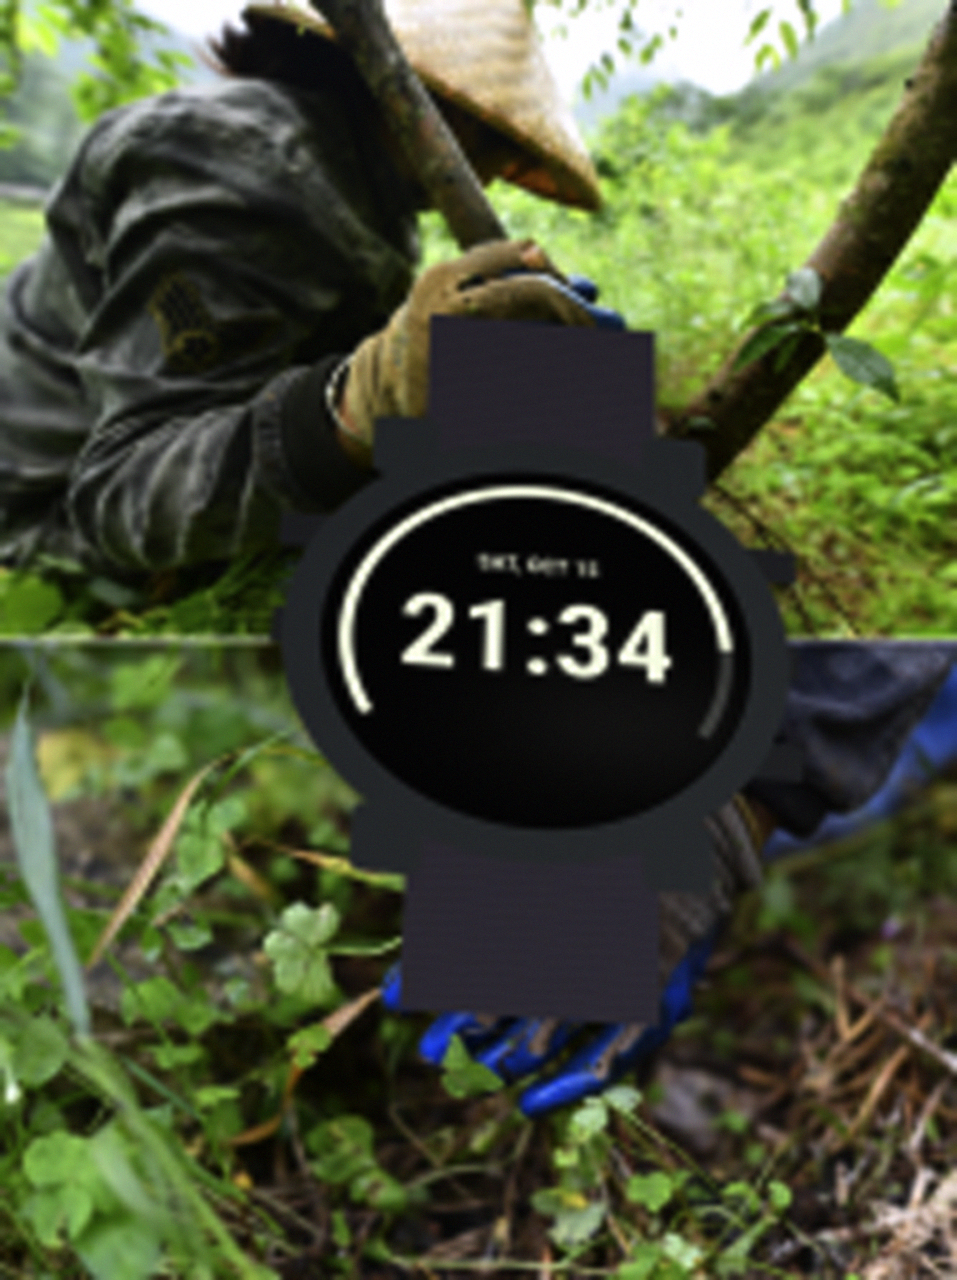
21:34
